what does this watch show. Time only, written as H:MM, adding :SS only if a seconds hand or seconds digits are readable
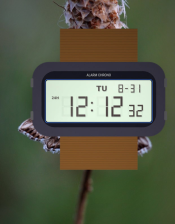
12:12:32
